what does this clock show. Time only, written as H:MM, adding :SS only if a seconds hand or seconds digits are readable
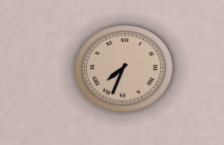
7:33
